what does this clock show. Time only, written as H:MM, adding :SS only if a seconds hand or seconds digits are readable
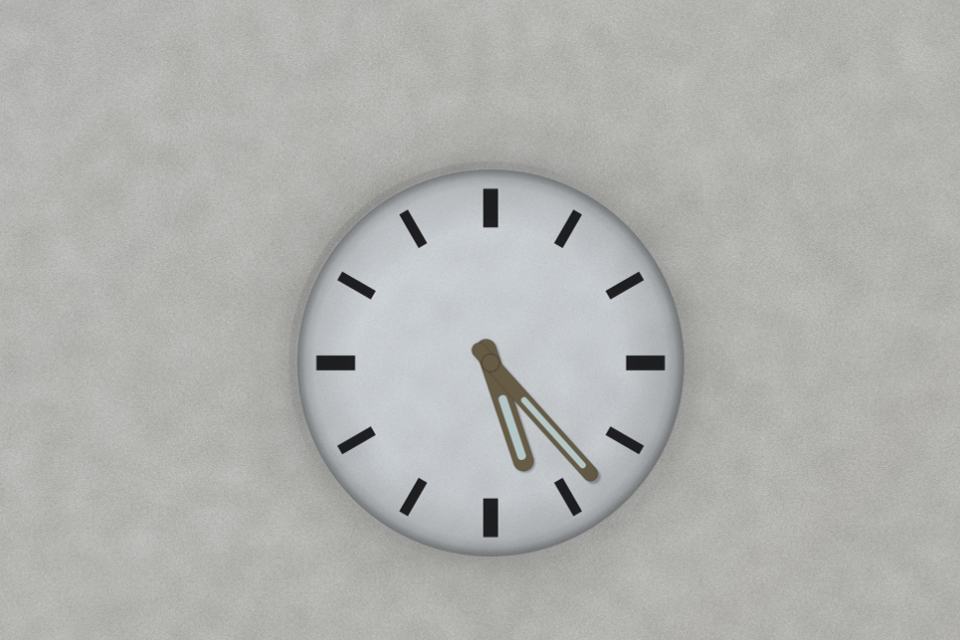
5:23
